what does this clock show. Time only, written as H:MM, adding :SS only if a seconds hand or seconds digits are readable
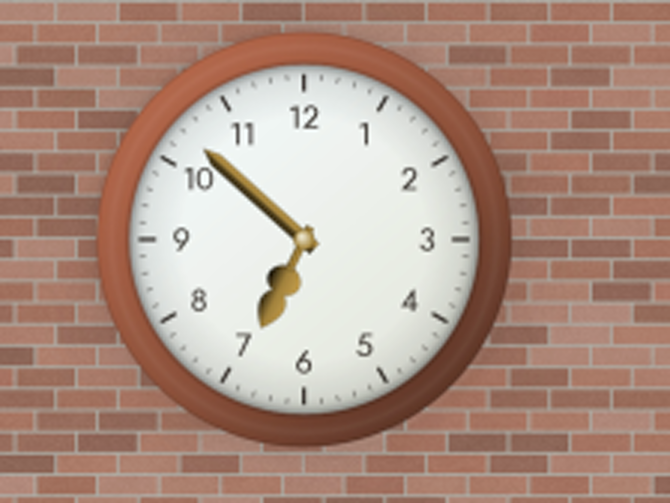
6:52
